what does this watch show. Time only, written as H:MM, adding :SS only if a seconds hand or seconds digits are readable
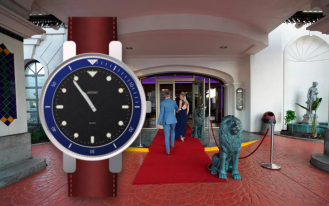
10:54
